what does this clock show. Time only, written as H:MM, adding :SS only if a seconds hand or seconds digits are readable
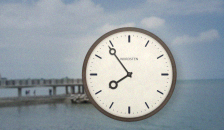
7:54
